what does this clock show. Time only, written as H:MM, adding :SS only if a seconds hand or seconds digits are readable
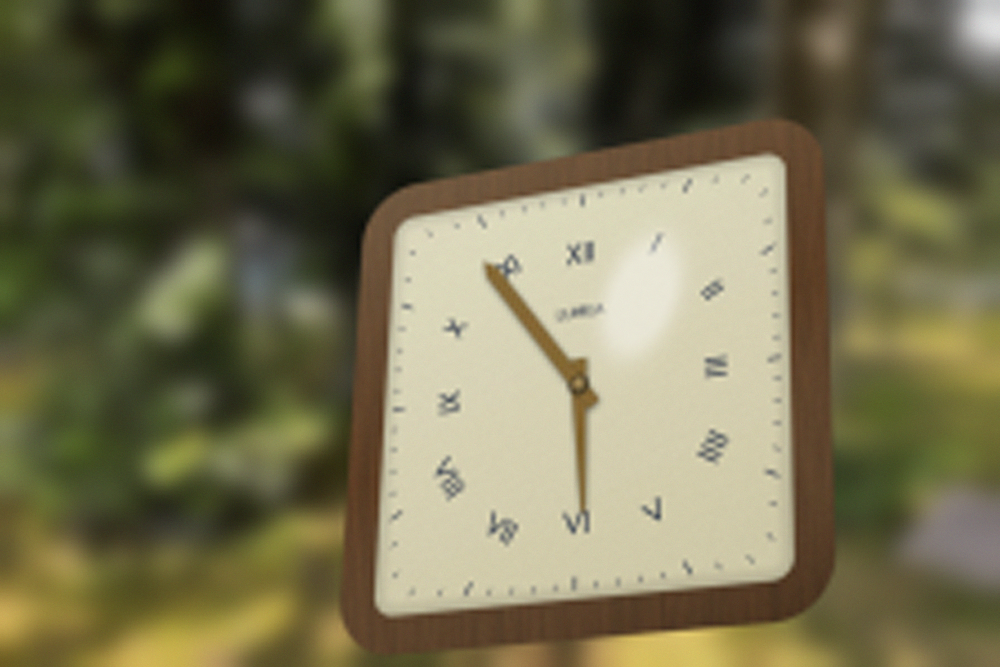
5:54
